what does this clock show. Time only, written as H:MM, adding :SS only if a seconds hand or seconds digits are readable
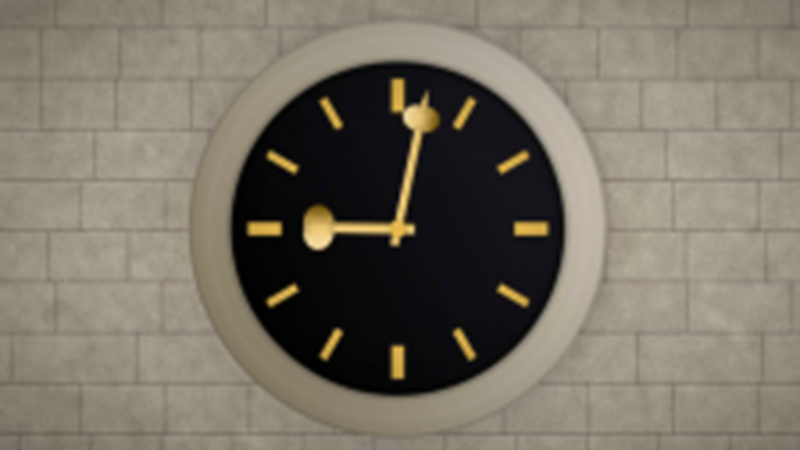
9:02
